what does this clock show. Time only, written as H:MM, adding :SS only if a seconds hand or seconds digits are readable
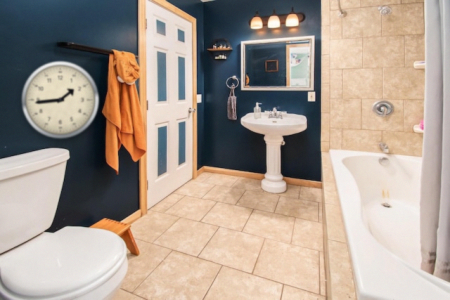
1:44
